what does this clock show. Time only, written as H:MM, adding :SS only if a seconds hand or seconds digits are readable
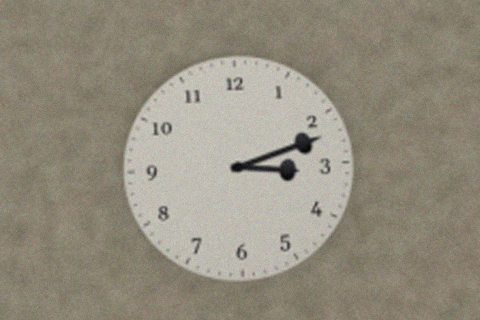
3:12
